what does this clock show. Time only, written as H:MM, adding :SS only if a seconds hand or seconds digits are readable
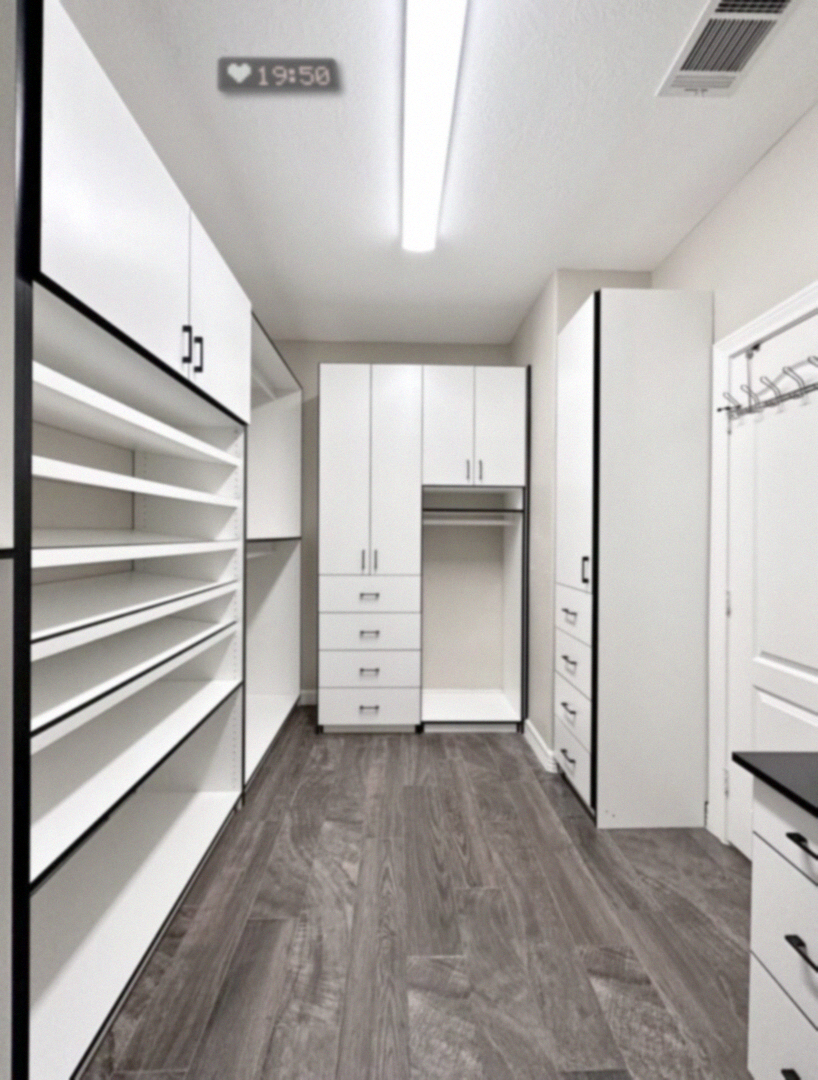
19:50
